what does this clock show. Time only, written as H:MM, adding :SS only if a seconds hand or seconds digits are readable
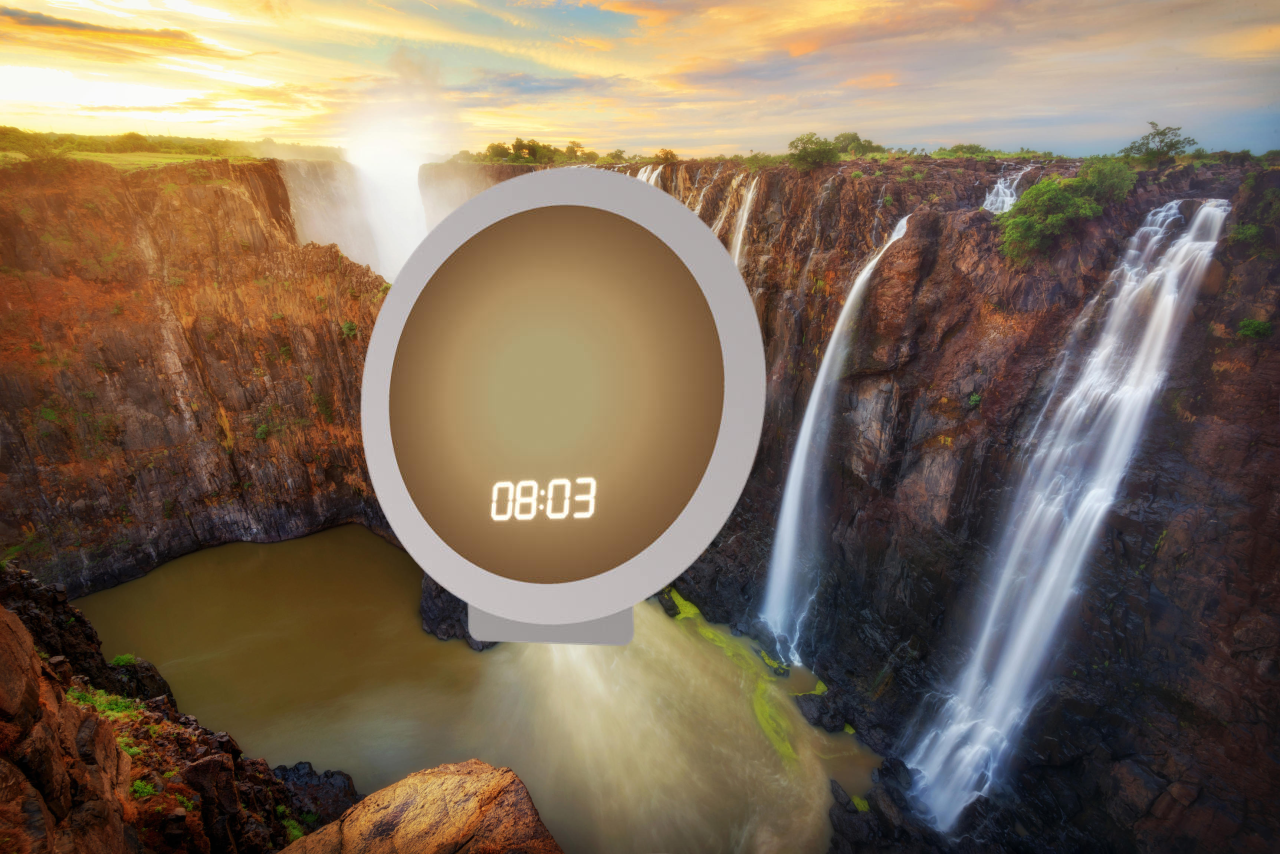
8:03
